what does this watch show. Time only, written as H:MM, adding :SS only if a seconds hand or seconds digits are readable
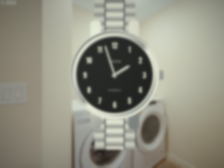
1:57
